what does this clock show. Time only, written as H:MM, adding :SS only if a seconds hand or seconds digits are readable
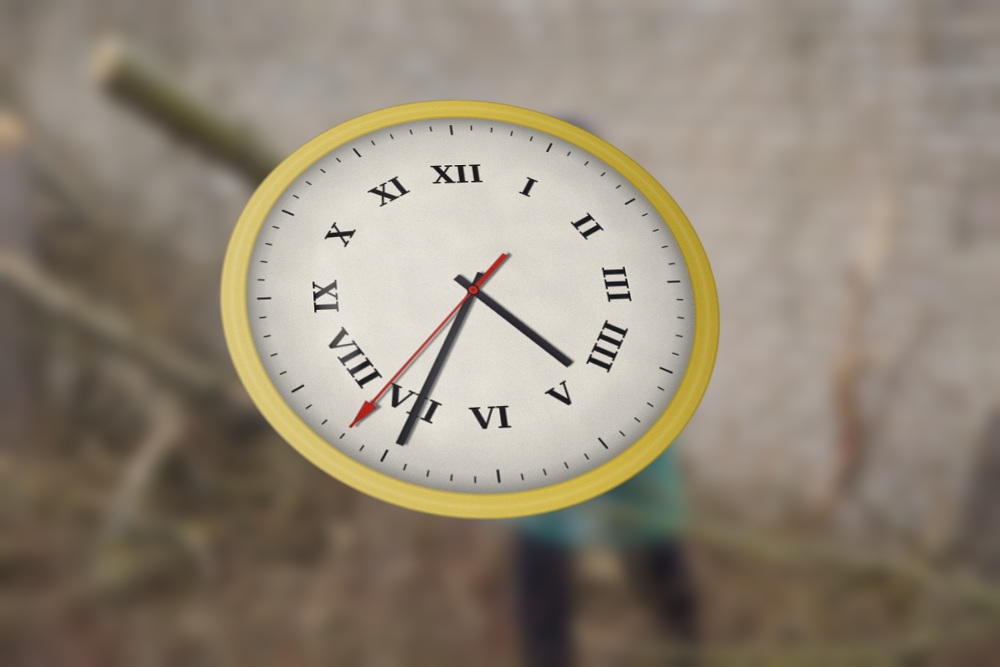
4:34:37
